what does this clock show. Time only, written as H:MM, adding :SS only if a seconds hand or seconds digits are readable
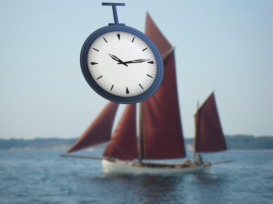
10:14
